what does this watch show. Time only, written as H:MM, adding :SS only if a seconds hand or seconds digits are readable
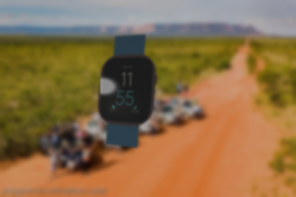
11:55
